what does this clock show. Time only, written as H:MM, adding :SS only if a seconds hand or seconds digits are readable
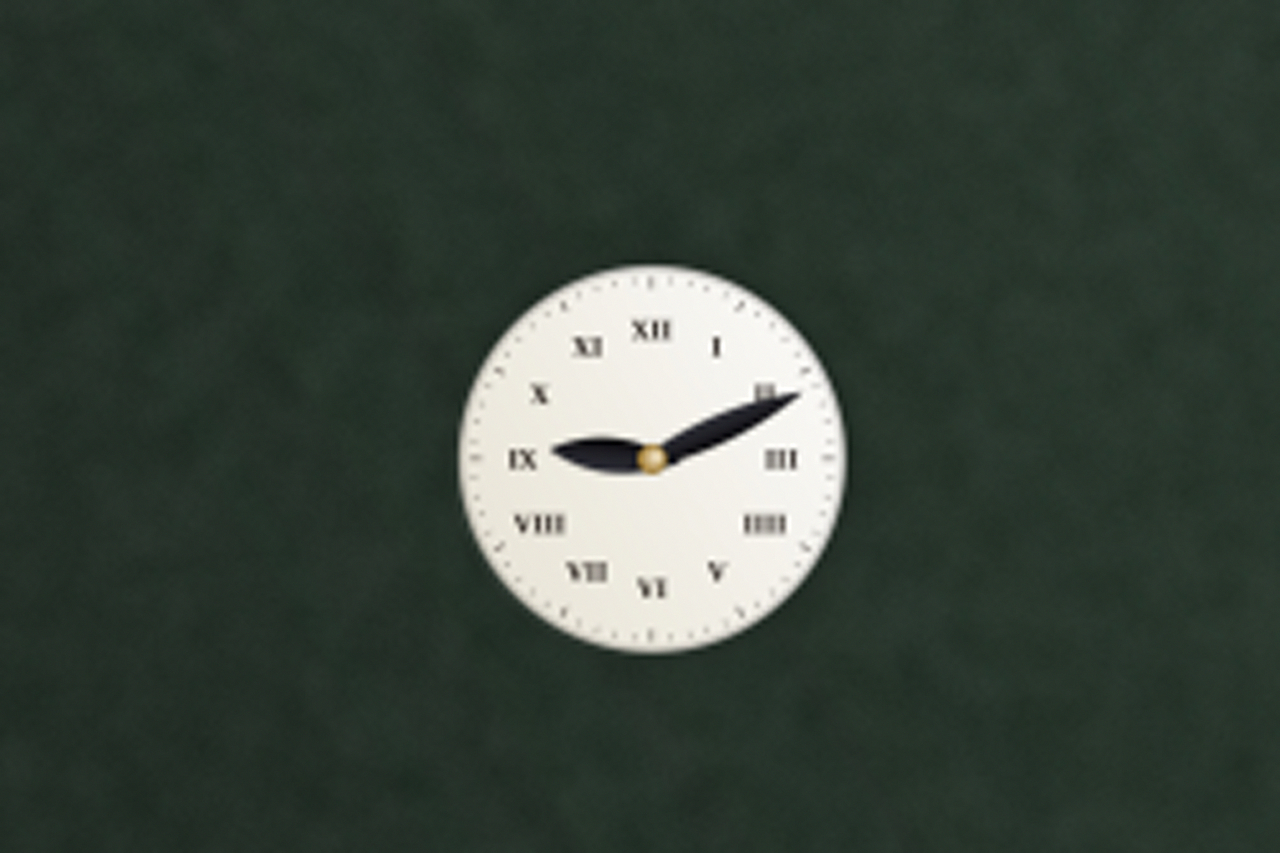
9:11
